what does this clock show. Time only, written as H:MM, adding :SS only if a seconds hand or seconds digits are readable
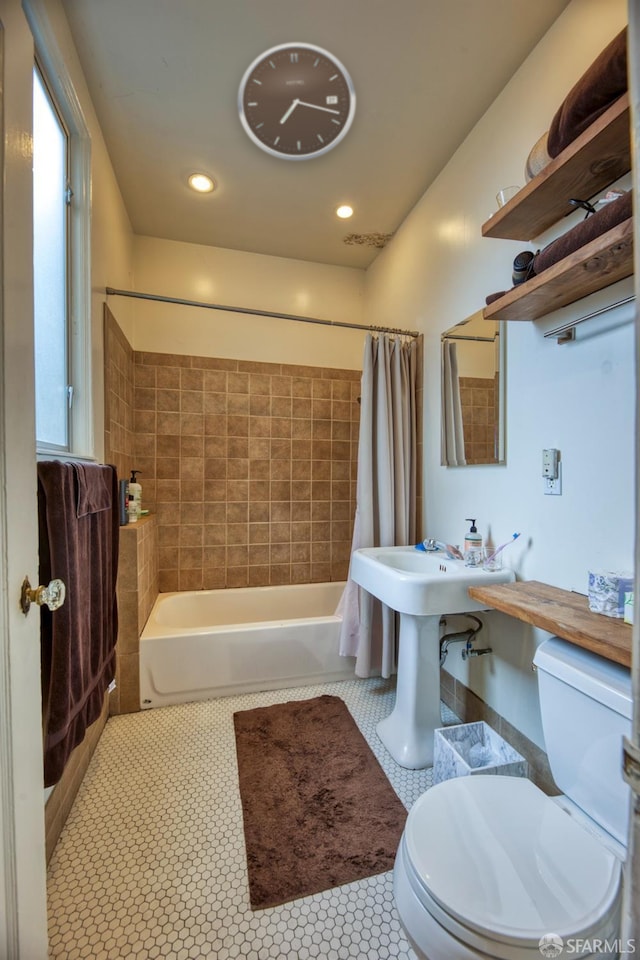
7:18
